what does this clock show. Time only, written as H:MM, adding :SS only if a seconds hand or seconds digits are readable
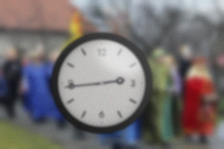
2:44
